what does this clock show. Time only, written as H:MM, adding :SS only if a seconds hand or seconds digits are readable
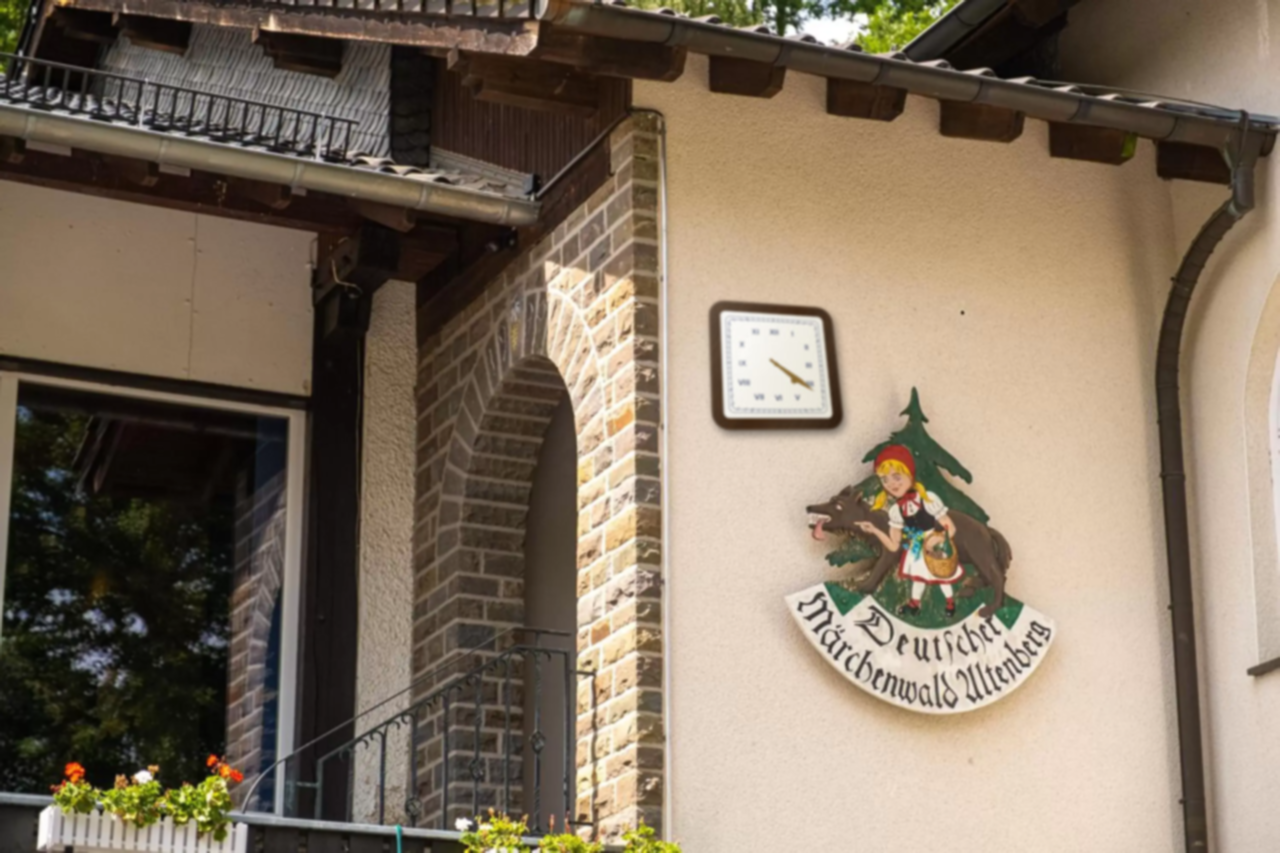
4:21
